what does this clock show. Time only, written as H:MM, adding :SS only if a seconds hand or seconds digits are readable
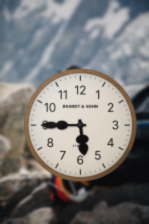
5:45
